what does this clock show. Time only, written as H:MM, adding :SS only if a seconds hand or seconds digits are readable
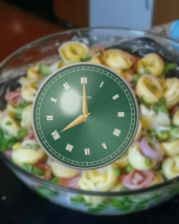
8:00
